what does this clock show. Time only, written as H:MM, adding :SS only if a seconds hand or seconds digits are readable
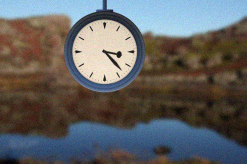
3:23
